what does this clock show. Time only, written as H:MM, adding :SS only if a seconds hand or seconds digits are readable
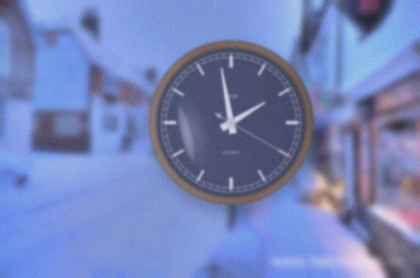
1:58:20
